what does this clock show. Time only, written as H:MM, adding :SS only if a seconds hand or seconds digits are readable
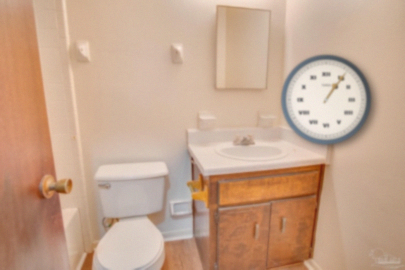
1:06
